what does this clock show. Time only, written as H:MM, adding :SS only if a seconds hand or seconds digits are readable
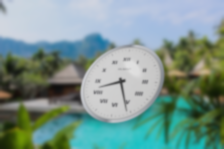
8:26
